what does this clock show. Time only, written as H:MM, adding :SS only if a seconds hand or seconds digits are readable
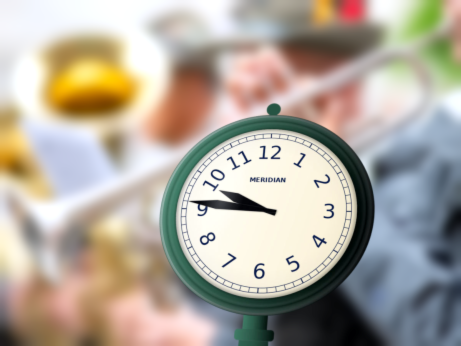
9:46
